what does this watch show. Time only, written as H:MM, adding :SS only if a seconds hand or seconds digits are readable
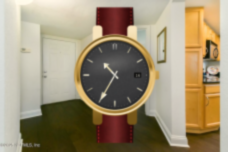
10:35
